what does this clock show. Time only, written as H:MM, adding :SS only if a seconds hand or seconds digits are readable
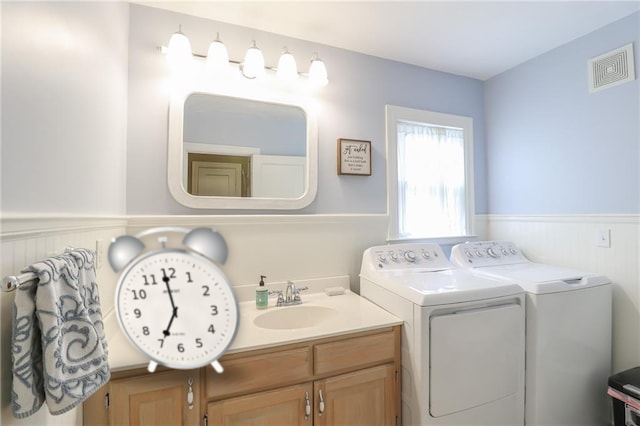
6:59
